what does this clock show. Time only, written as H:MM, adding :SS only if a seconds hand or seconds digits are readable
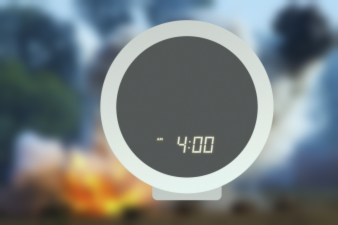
4:00
